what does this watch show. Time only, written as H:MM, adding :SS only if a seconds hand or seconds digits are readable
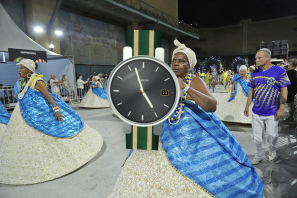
4:57
